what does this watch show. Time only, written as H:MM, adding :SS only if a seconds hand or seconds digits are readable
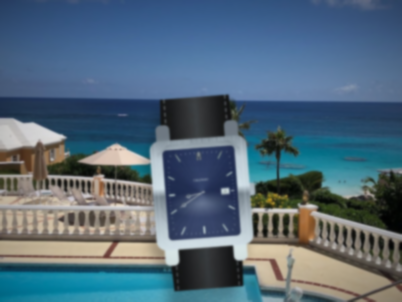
8:40
